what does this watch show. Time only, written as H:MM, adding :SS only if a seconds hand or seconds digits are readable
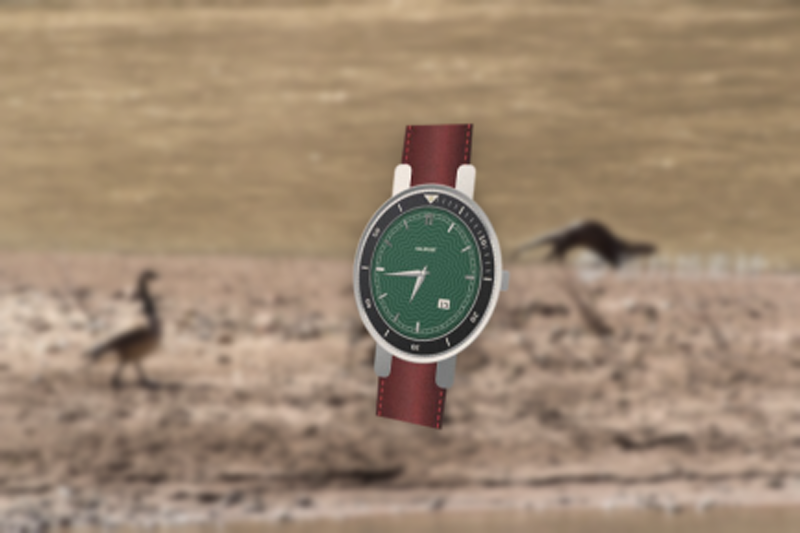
6:44
